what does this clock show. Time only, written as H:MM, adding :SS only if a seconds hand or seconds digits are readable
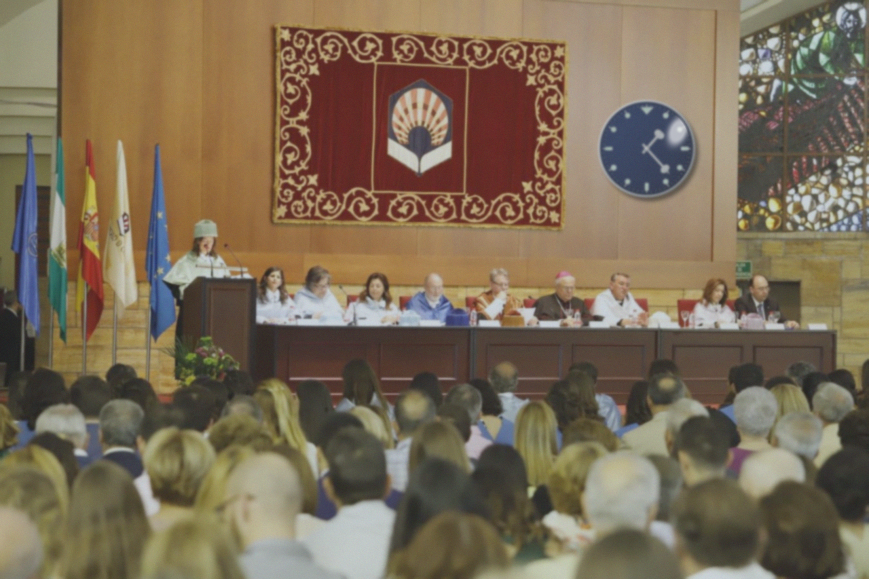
1:23
